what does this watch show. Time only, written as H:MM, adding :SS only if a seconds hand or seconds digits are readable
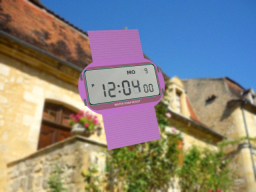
12:04:00
